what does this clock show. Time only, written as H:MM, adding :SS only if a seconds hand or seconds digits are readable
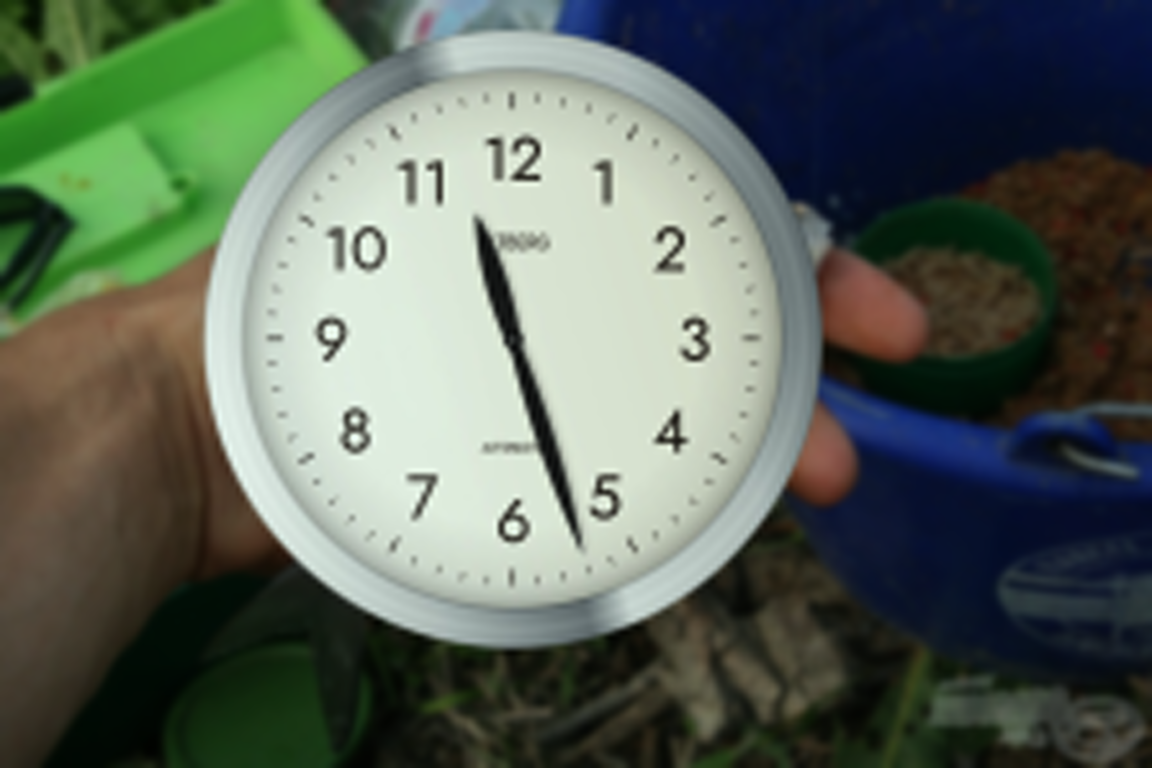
11:27
